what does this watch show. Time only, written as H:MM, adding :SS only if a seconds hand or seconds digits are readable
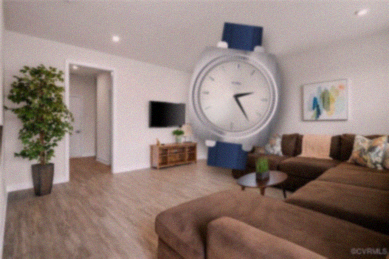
2:24
